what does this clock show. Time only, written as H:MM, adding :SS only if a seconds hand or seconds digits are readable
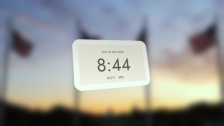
8:44
